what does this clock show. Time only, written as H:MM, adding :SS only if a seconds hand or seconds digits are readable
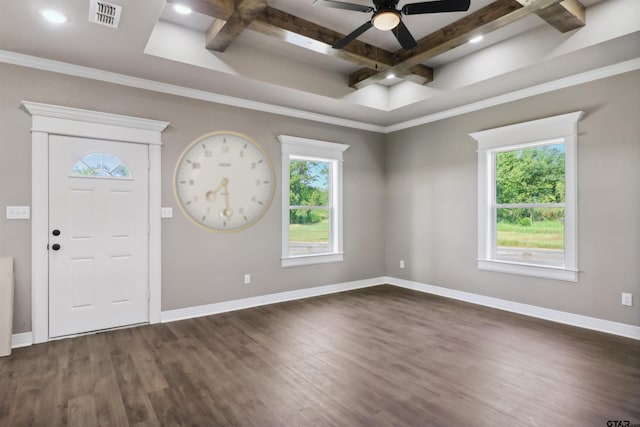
7:29
